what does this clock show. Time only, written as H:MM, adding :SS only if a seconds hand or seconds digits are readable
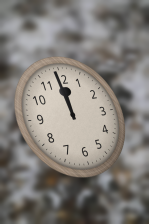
11:59
